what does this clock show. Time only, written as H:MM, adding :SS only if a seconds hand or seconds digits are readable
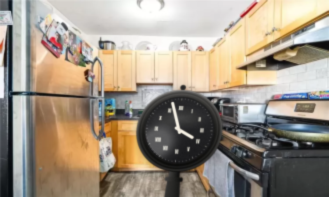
3:57
